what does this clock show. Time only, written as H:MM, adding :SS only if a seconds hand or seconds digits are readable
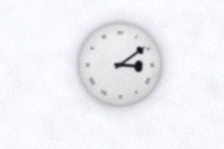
3:09
